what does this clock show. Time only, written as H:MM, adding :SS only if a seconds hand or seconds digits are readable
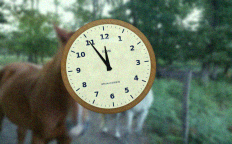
11:55
